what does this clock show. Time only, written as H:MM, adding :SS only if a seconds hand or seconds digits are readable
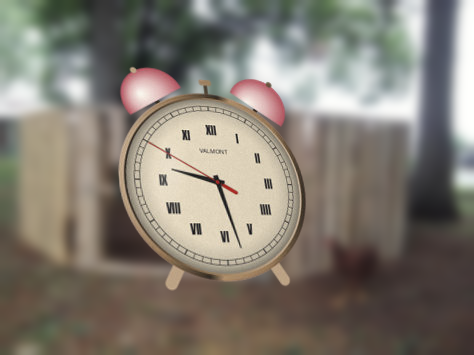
9:27:50
